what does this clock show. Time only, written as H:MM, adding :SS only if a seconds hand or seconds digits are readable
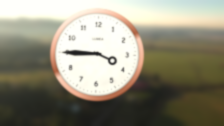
3:45
